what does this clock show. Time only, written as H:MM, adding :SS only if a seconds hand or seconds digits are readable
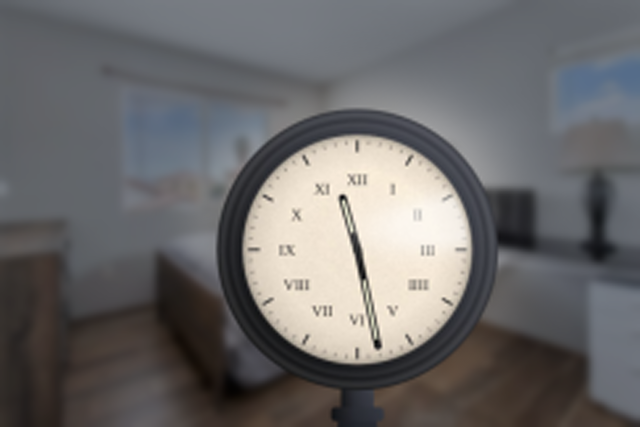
11:28
